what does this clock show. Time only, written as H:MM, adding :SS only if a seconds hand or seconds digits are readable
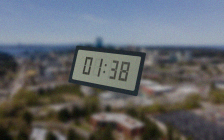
1:38
